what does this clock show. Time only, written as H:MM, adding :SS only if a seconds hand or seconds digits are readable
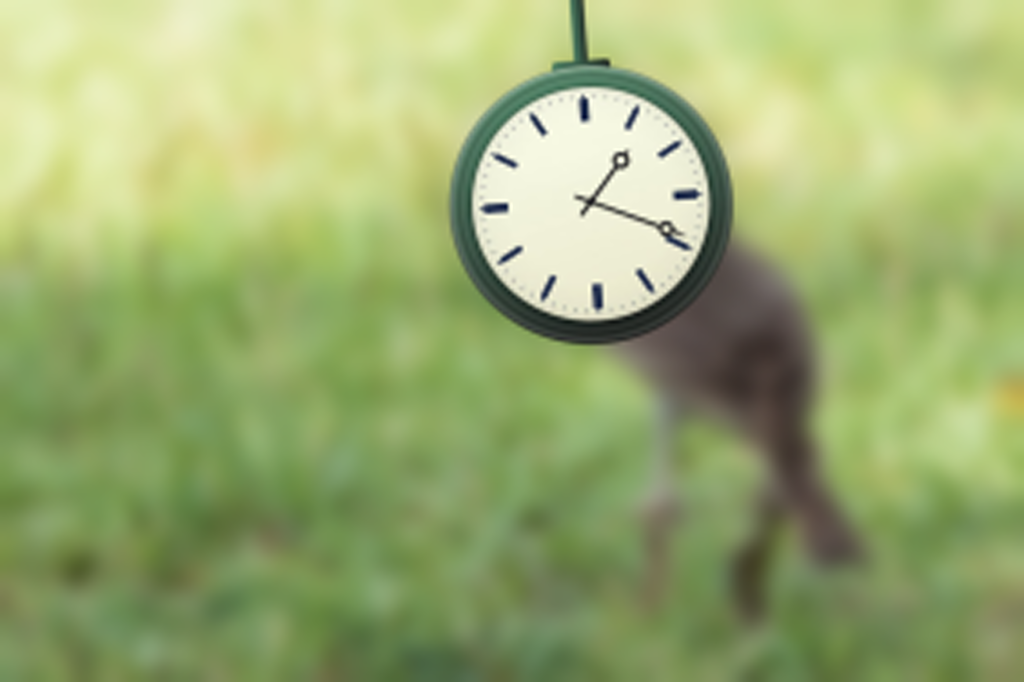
1:19
